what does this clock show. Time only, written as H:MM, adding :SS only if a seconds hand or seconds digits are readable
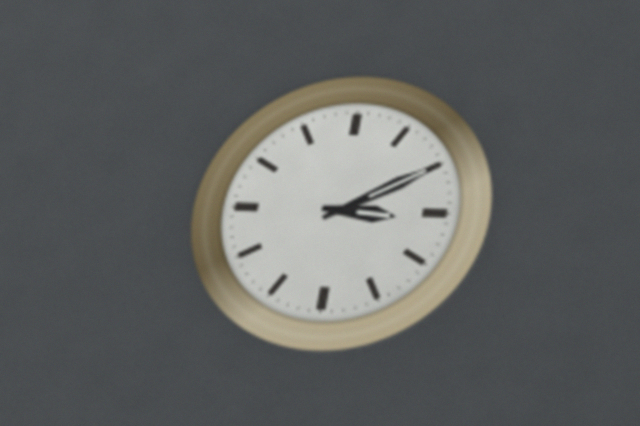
3:10
